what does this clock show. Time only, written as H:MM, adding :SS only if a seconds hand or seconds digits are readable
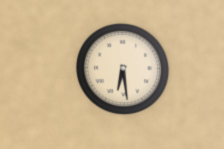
6:29
